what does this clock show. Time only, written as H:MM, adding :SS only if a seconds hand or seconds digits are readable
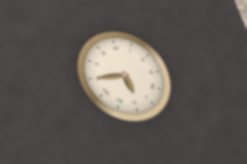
5:45
